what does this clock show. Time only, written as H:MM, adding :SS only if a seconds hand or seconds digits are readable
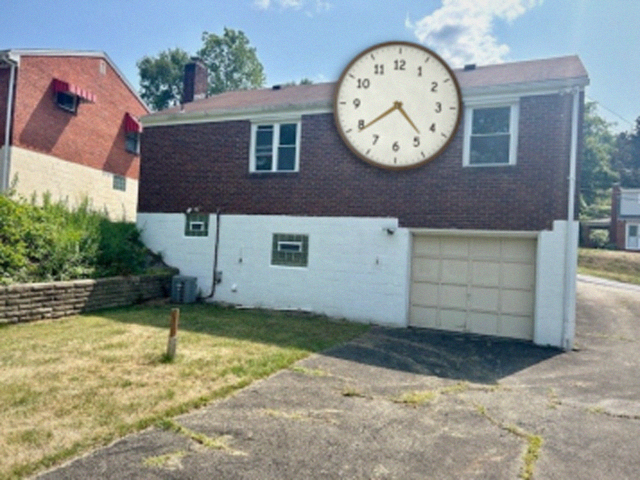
4:39
